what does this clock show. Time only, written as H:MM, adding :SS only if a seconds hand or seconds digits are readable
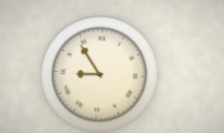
8:54
